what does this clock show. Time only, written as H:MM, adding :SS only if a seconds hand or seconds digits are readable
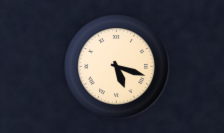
5:18
